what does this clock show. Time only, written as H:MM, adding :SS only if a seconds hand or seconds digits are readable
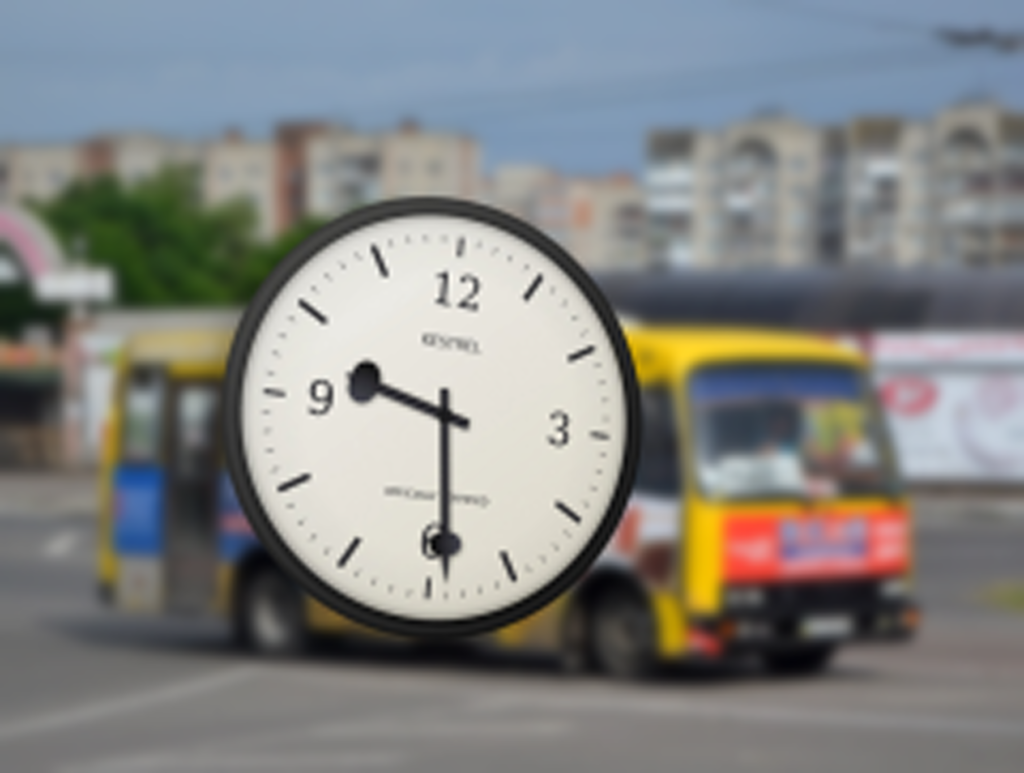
9:29
